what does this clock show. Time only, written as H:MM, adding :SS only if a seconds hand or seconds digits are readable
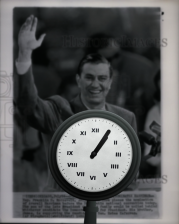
1:05
